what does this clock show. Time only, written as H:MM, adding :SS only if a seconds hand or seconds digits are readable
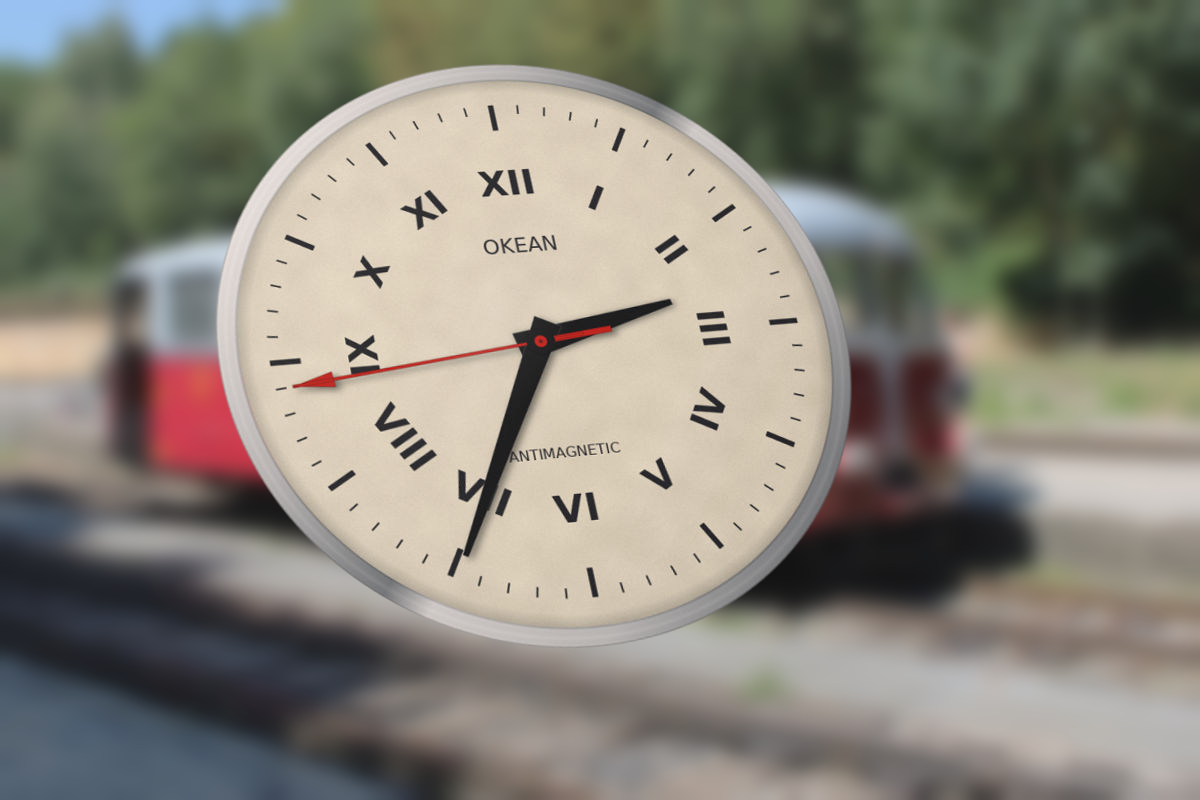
2:34:44
